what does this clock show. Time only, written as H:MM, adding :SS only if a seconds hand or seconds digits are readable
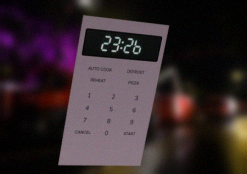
23:26
